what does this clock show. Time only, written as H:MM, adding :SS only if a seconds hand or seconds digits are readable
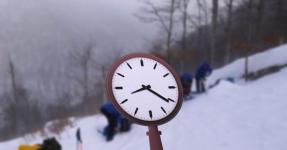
8:21
